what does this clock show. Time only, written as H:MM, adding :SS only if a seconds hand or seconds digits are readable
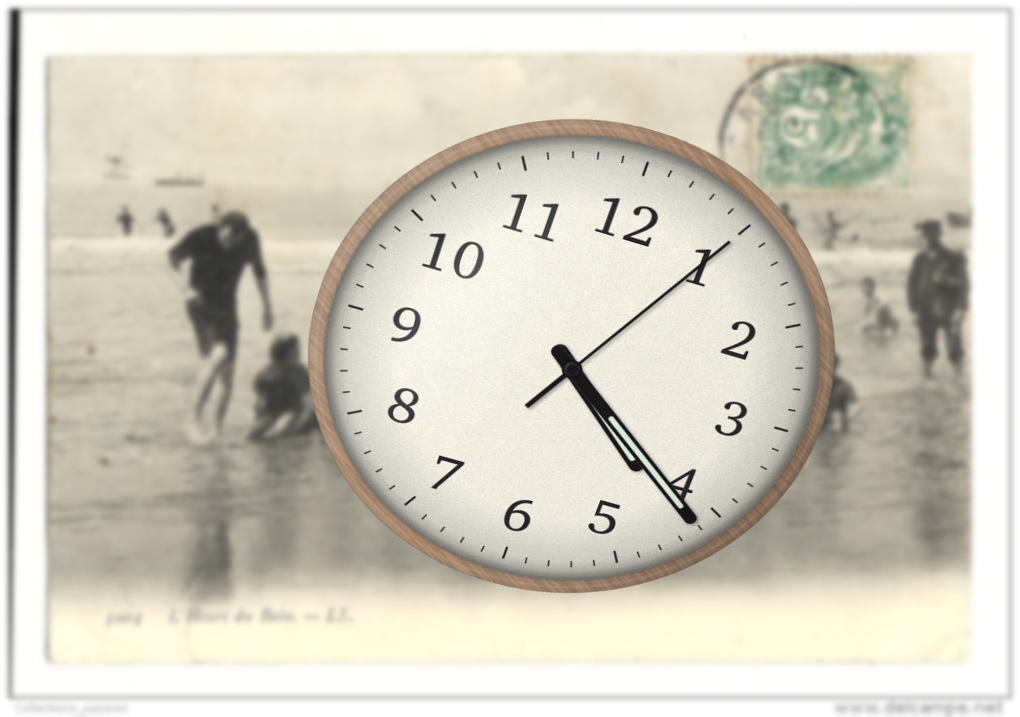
4:21:05
